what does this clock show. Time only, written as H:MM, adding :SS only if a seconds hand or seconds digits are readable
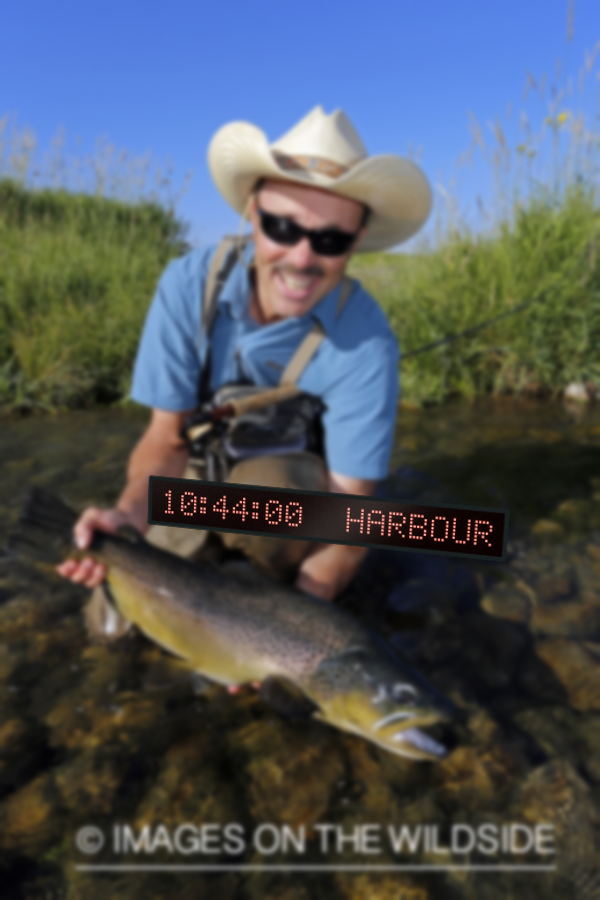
10:44:00
